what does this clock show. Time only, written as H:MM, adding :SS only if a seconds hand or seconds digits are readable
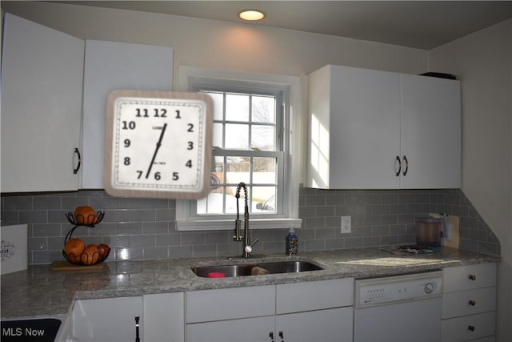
12:33
